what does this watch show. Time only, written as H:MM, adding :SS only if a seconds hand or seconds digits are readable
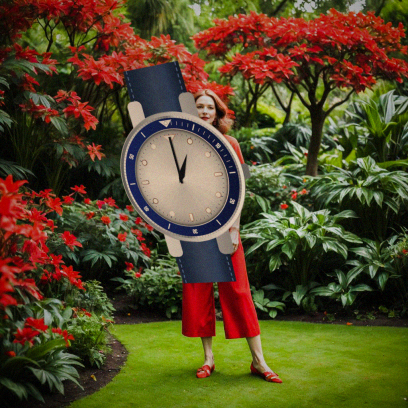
1:00
